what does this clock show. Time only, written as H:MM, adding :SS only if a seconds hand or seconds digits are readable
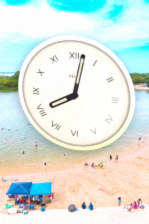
8:02
